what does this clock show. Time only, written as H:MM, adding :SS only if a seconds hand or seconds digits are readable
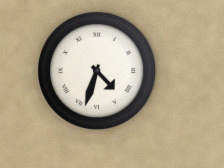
4:33
